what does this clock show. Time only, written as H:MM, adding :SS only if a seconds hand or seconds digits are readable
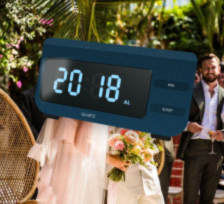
20:18
